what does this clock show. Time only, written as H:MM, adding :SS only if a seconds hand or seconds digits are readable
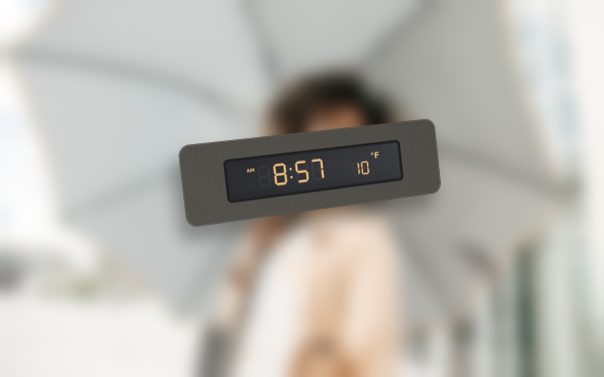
8:57
